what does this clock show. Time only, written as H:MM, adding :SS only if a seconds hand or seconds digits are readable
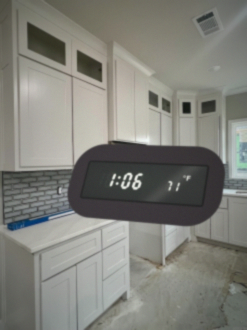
1:06
